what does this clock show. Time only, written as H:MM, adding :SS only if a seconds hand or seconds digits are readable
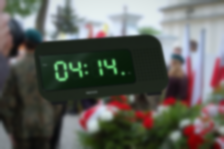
4:14
